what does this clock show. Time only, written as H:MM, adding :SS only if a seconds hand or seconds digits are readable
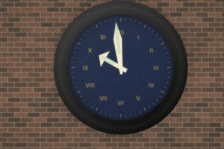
9:59
